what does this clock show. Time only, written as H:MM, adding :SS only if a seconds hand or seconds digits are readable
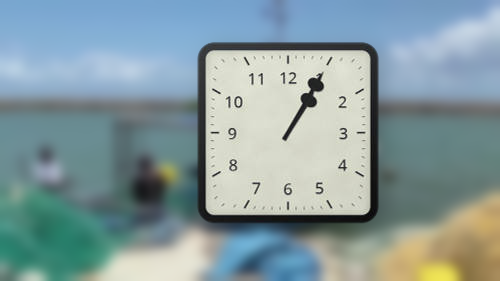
1:05
